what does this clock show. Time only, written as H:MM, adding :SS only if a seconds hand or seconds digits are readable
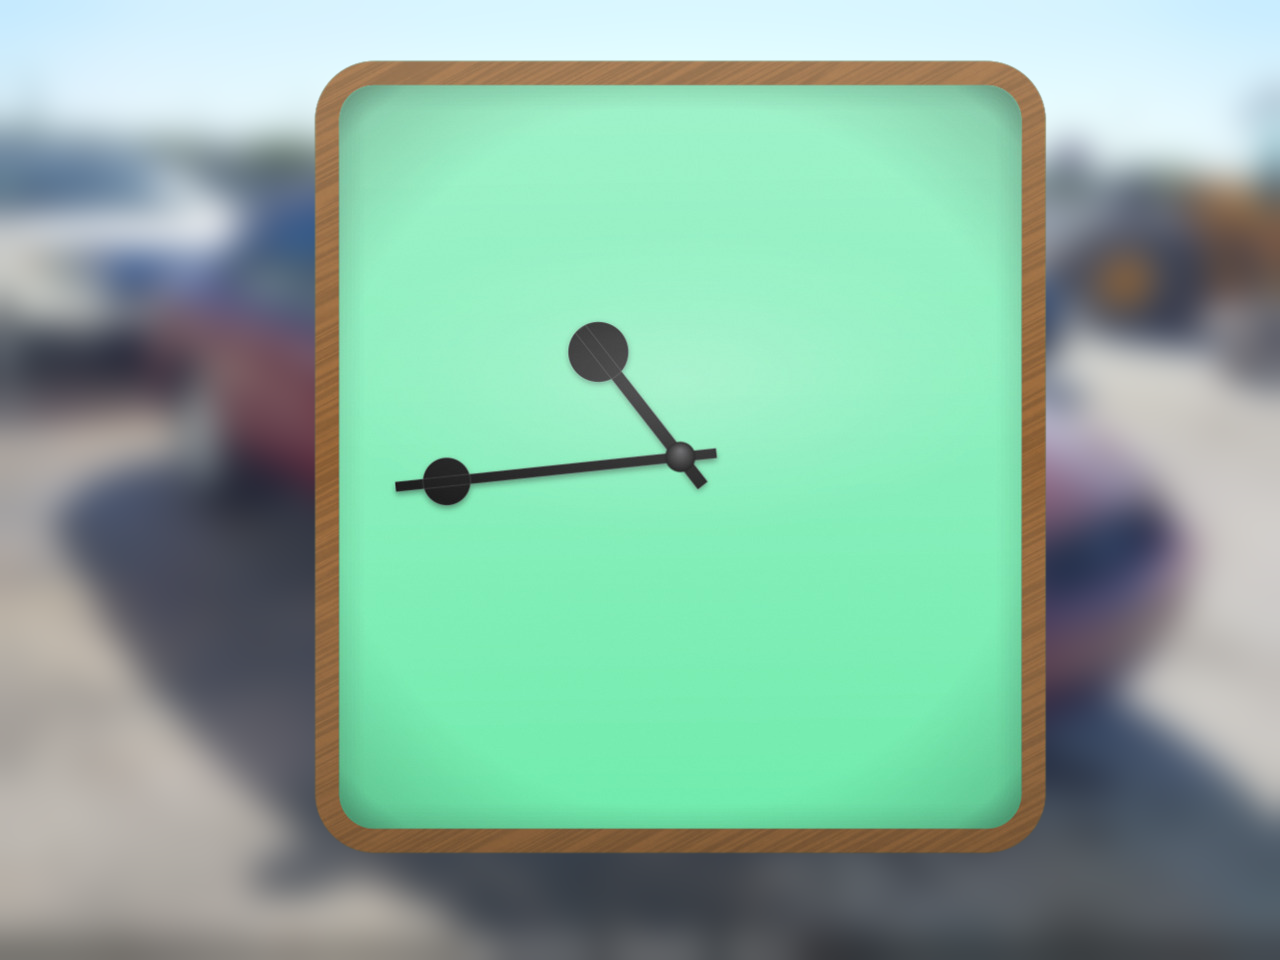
10:44
